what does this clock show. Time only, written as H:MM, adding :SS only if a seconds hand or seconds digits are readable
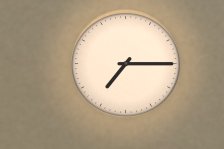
7:15
